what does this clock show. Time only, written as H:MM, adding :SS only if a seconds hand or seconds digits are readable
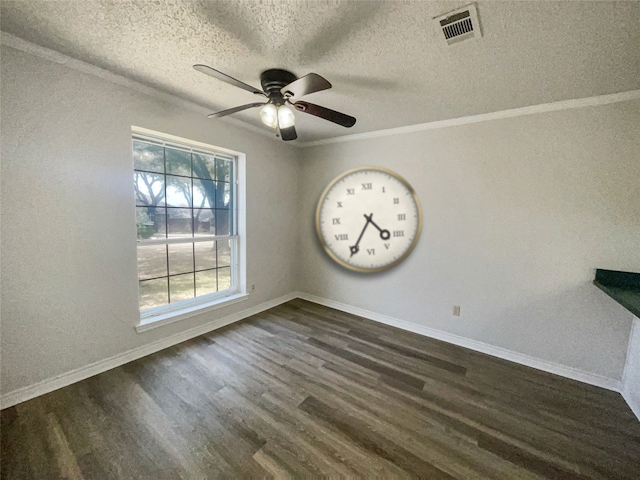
4:35
